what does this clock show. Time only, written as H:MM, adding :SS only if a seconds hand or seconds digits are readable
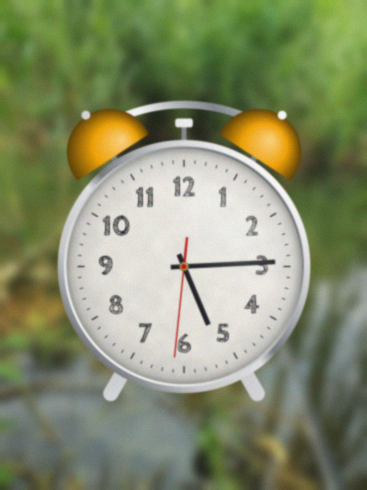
5:14:31
